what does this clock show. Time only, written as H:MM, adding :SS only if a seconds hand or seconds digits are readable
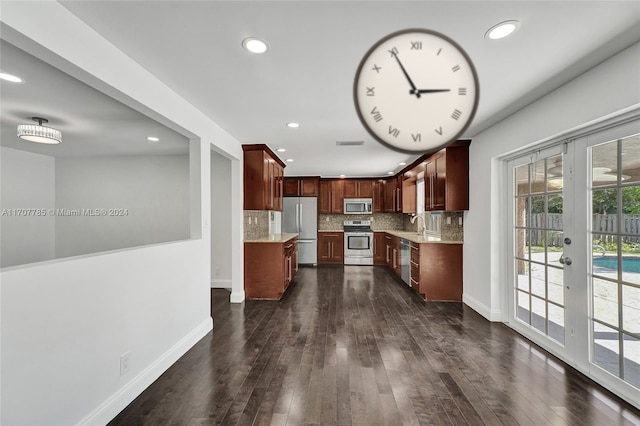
2:55
